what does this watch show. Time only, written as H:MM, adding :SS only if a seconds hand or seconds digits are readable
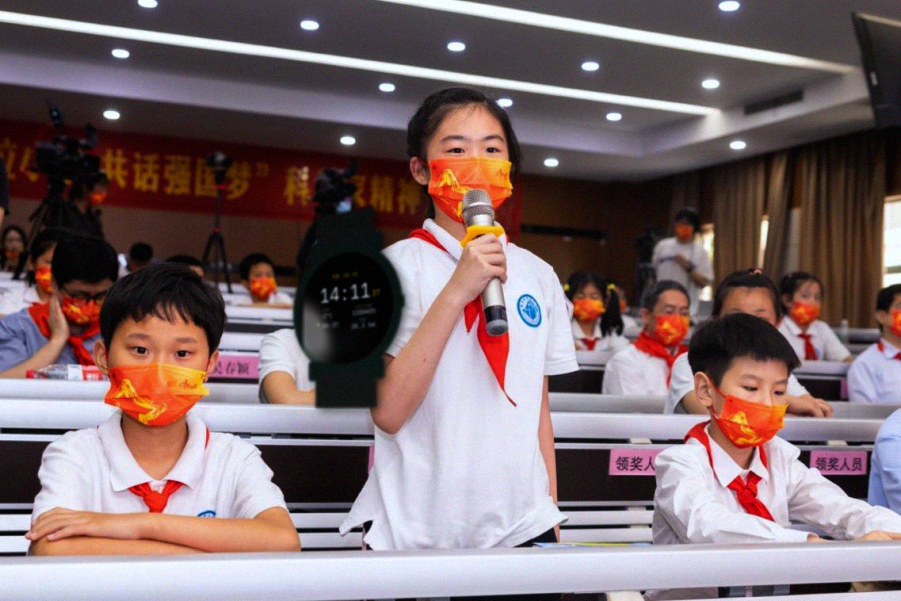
14:11
